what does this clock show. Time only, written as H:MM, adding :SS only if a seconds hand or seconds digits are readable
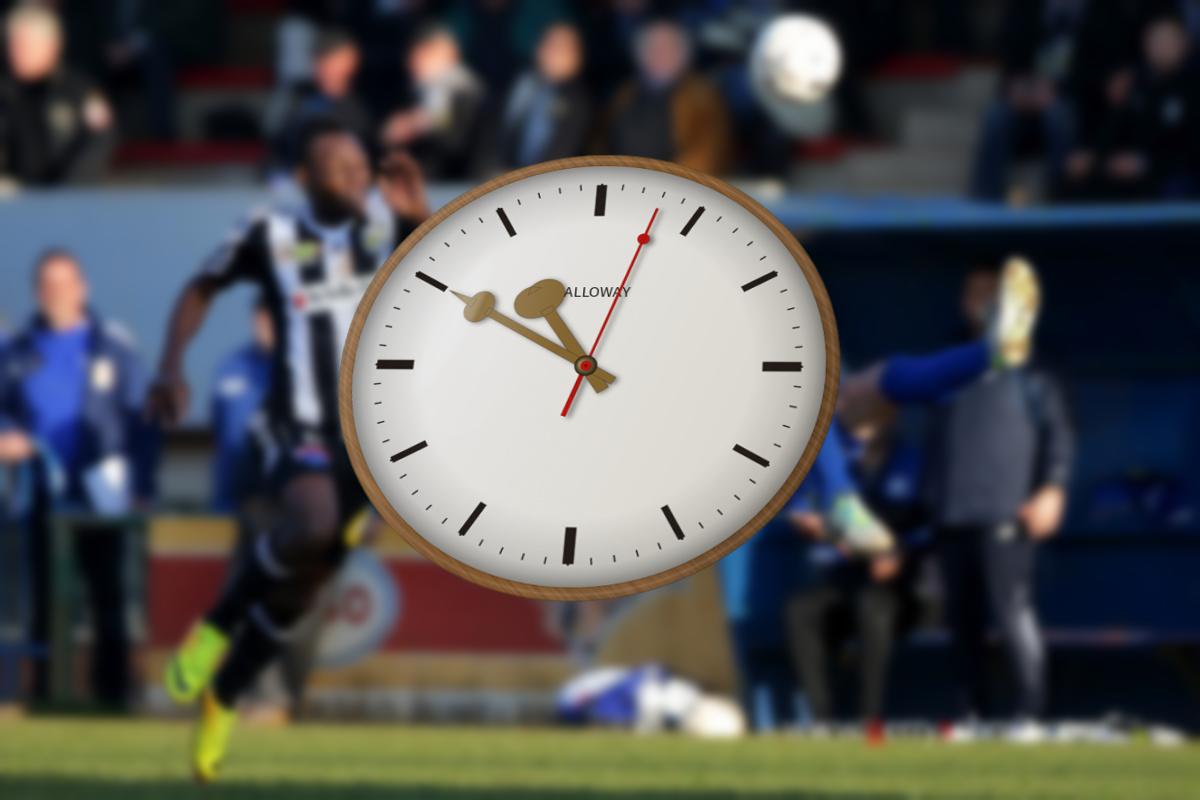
10:50:03
